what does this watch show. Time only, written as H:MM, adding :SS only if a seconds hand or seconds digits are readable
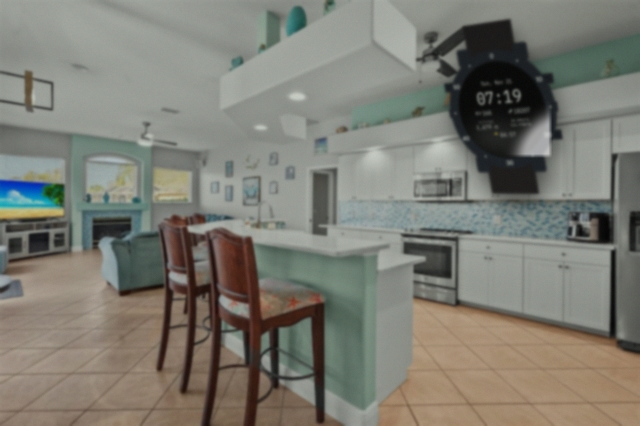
7:19
